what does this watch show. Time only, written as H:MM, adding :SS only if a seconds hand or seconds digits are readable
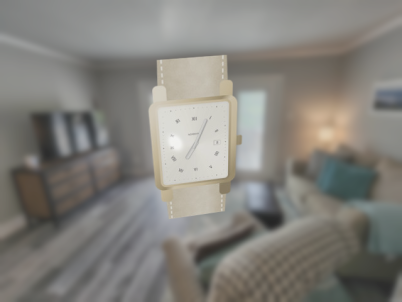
7:04
